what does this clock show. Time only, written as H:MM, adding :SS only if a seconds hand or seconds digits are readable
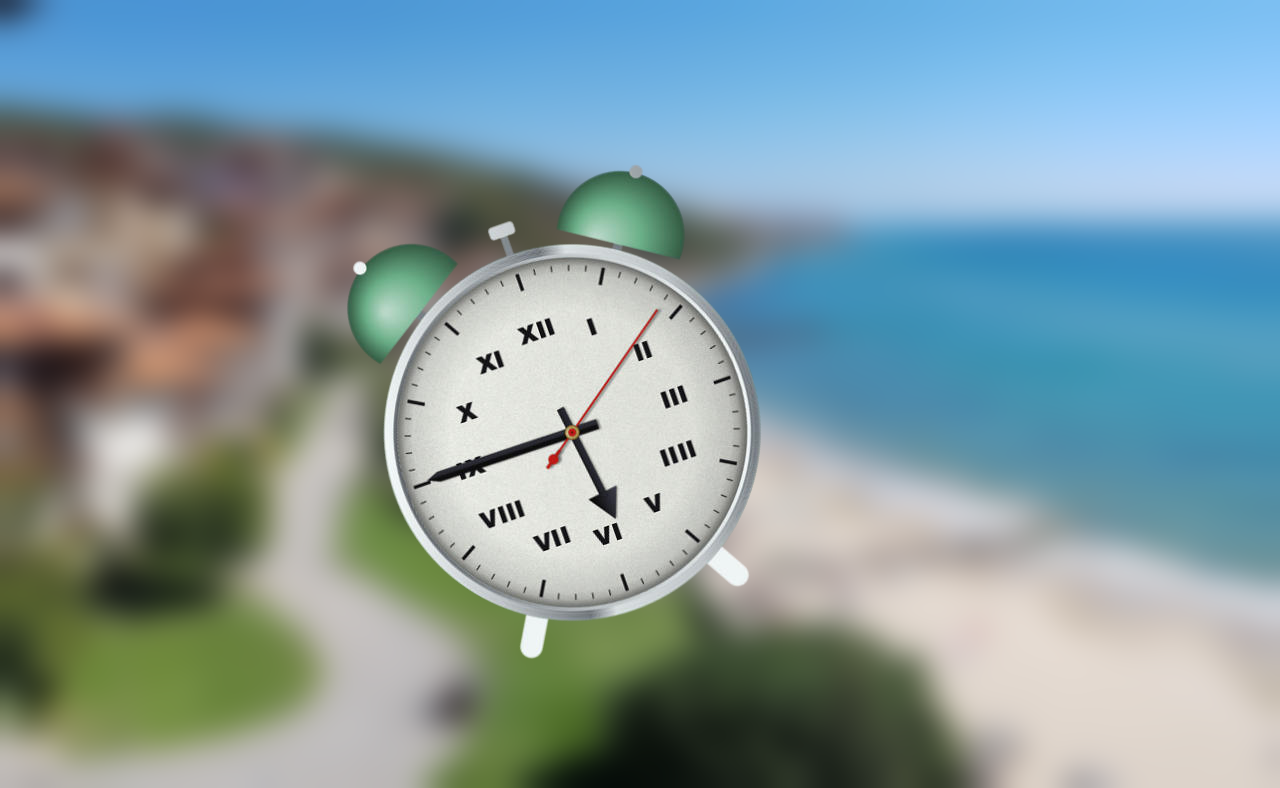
5:45:09
